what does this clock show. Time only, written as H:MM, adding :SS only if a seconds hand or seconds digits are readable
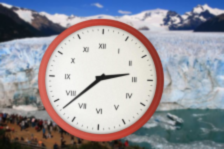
2:38
